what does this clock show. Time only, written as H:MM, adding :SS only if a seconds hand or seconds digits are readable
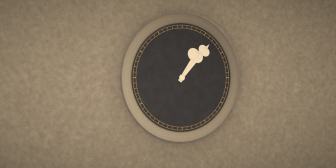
1:07
